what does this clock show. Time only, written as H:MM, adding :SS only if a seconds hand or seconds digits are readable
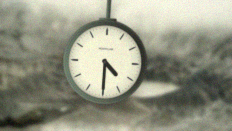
4:30
